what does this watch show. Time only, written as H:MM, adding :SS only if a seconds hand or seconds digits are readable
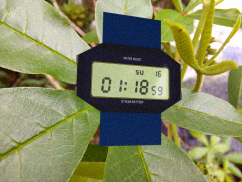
1:18:59
